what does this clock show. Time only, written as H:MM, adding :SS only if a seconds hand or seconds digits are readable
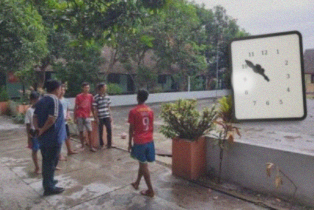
10:52
